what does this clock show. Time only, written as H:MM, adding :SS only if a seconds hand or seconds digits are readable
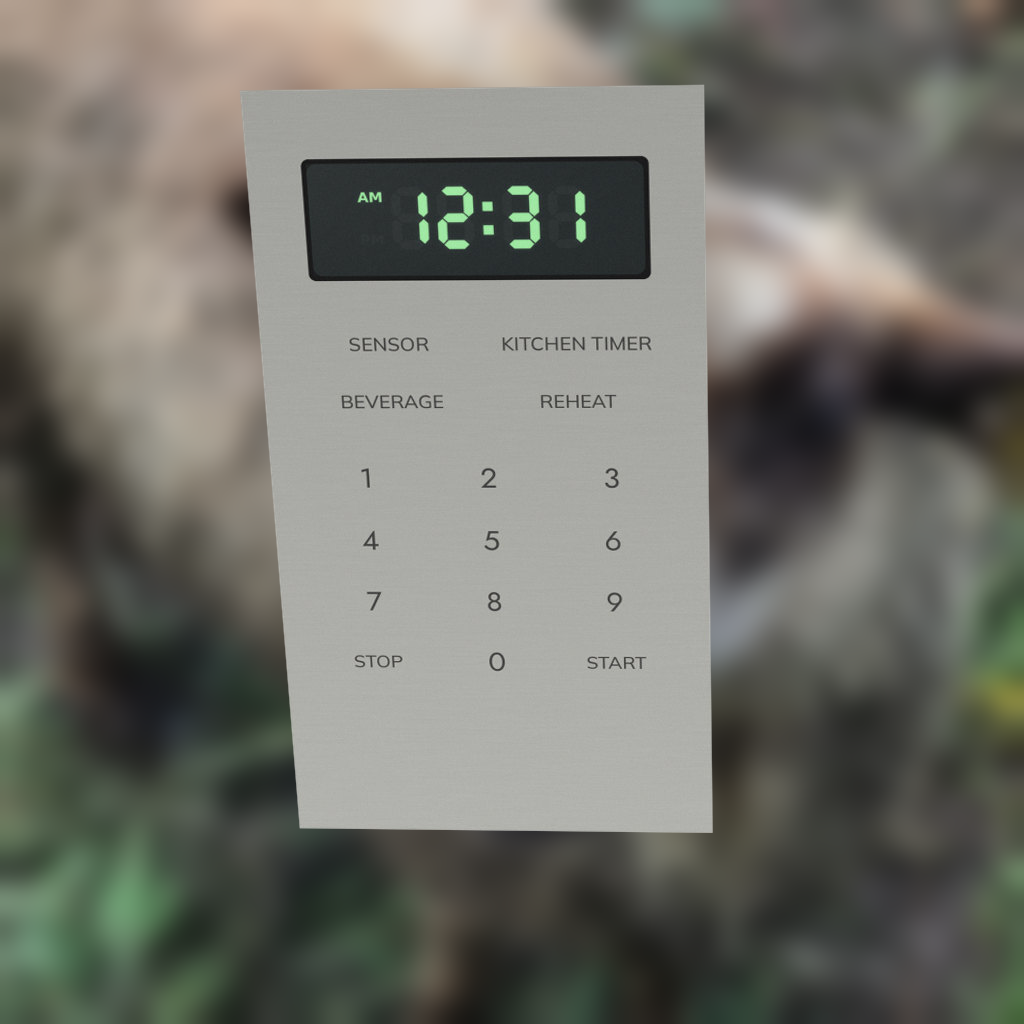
12:31
